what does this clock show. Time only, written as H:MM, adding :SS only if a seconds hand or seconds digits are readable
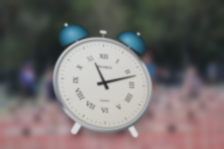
11:12
